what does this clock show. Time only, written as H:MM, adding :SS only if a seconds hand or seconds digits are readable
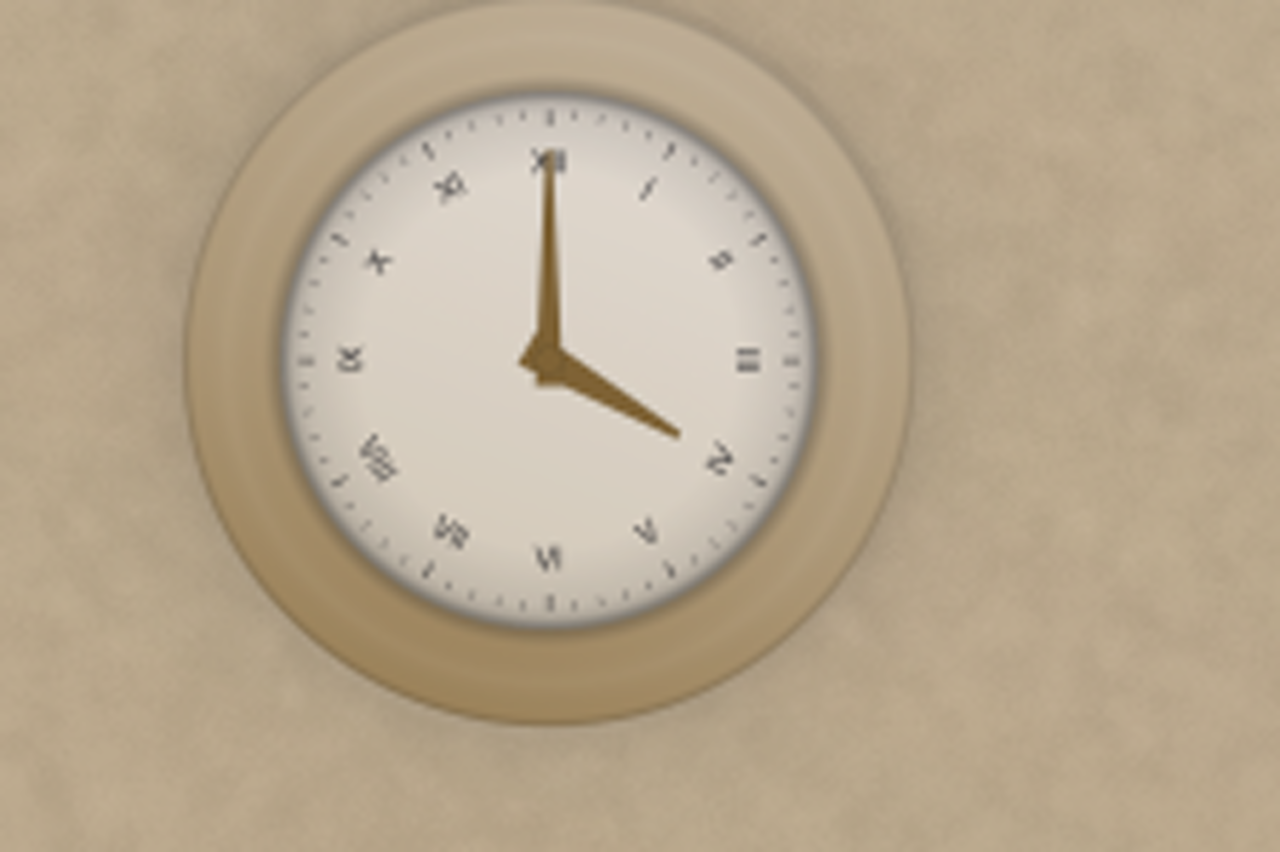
4:00
